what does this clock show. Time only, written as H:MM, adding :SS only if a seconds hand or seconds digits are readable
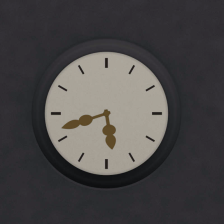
5:42
